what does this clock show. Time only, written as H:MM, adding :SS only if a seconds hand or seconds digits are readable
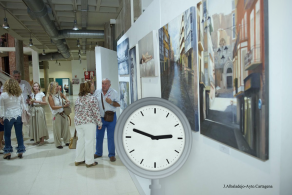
2:48
